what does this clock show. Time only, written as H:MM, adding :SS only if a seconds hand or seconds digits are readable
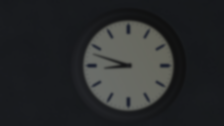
8:48
